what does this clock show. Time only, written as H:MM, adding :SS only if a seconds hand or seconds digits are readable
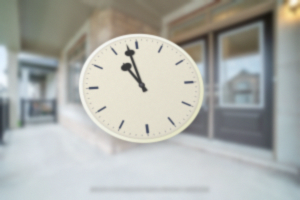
10:58
